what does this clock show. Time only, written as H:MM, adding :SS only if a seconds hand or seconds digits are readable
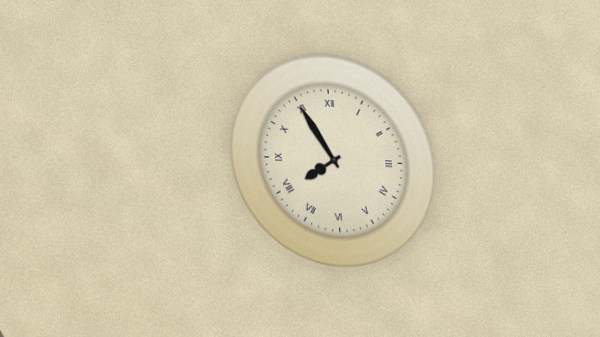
7:55
